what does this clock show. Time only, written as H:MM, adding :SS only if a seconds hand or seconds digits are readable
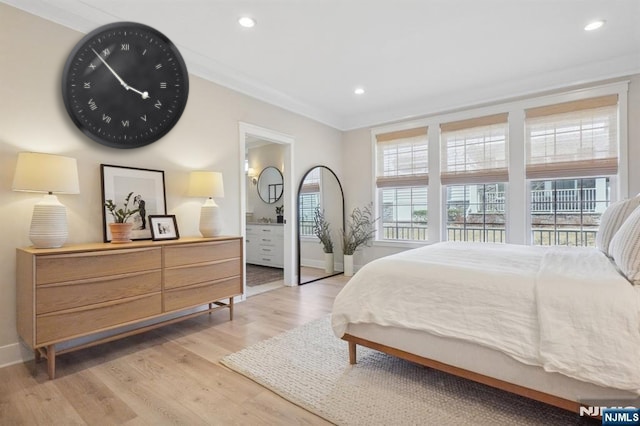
3:53
